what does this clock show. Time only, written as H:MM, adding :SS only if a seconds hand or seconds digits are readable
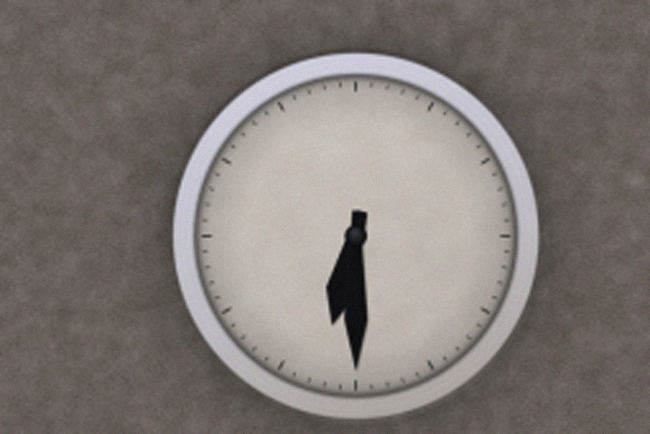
6:30
